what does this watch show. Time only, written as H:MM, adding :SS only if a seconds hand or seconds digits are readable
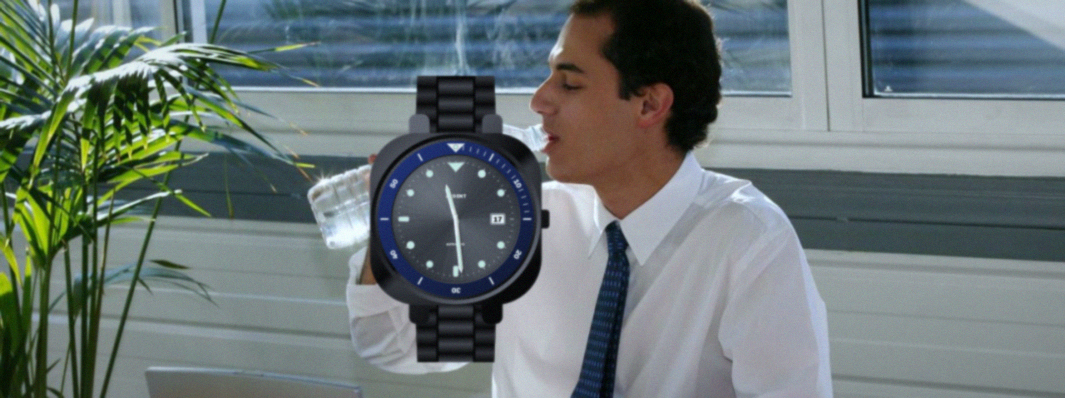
11:29
